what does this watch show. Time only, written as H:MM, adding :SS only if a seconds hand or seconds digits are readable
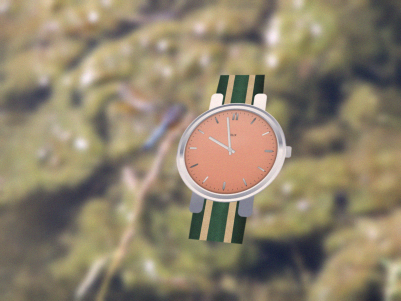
9:58
